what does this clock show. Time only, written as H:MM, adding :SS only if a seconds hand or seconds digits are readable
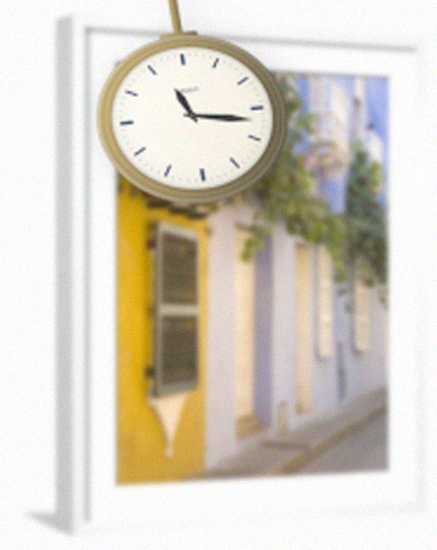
11:17
